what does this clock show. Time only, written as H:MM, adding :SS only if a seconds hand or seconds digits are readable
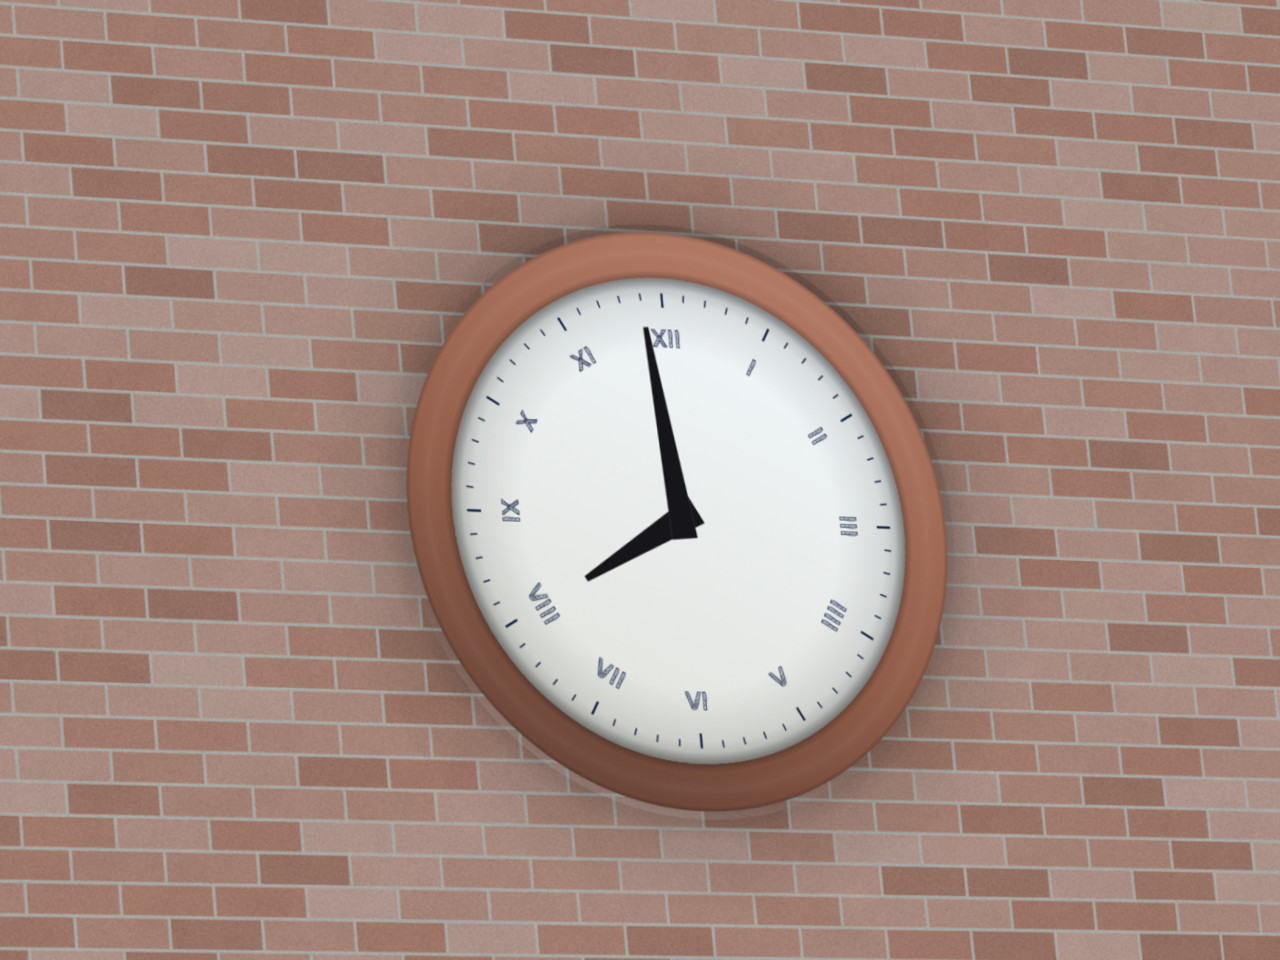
7:59
